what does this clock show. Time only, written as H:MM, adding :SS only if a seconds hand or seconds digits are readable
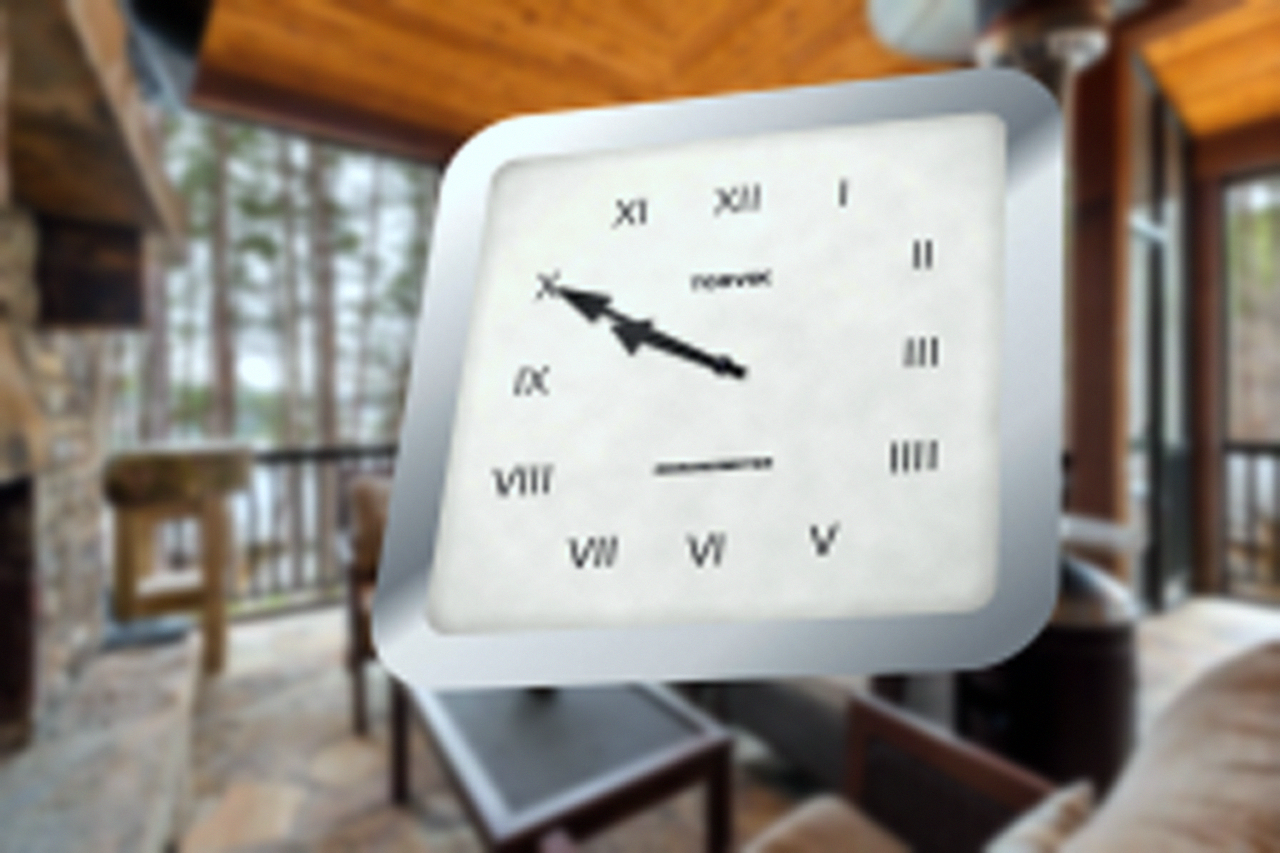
9:50
